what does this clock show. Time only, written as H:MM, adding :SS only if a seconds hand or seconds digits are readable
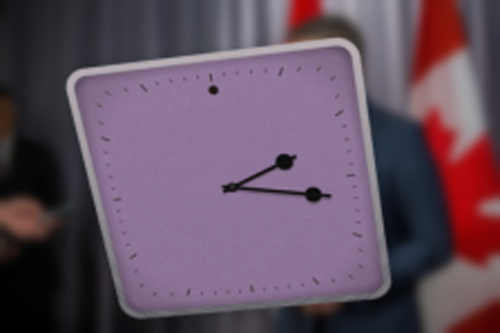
2:17
